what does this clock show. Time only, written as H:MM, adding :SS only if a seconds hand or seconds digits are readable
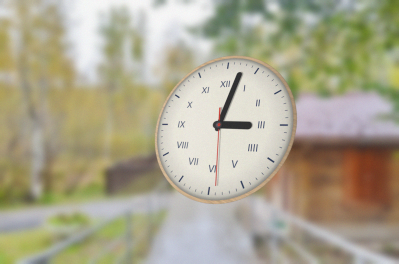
3:02:29
